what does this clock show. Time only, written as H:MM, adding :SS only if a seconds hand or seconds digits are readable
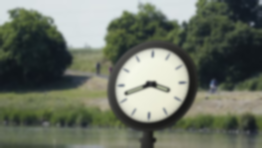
3:42
